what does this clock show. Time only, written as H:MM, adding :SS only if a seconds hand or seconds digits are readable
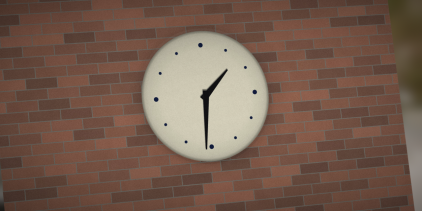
1:31
